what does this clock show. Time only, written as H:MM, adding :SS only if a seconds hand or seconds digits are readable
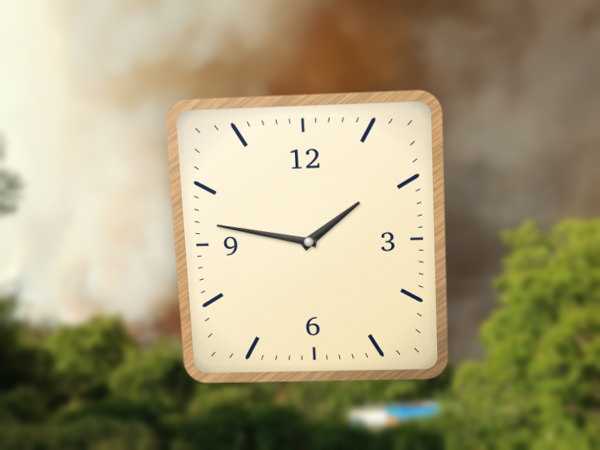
1:47
